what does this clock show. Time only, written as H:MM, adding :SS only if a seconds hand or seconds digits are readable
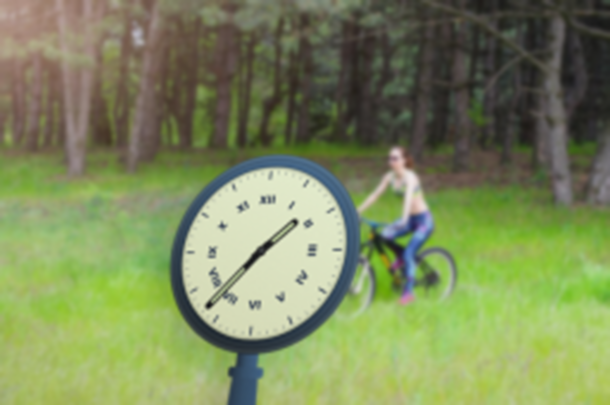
1:37
